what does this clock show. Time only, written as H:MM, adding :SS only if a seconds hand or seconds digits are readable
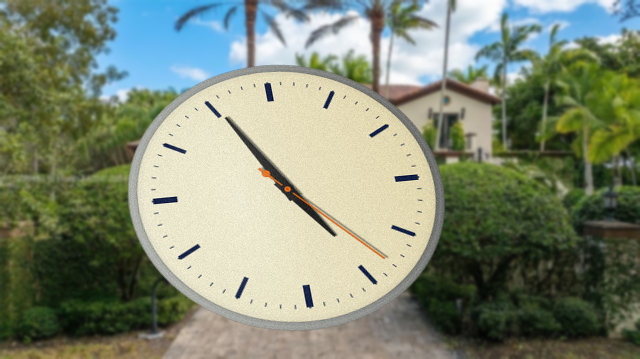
4:55:23
